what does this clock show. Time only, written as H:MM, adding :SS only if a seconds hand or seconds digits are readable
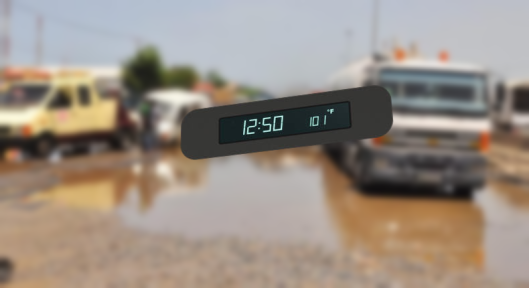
12:50
